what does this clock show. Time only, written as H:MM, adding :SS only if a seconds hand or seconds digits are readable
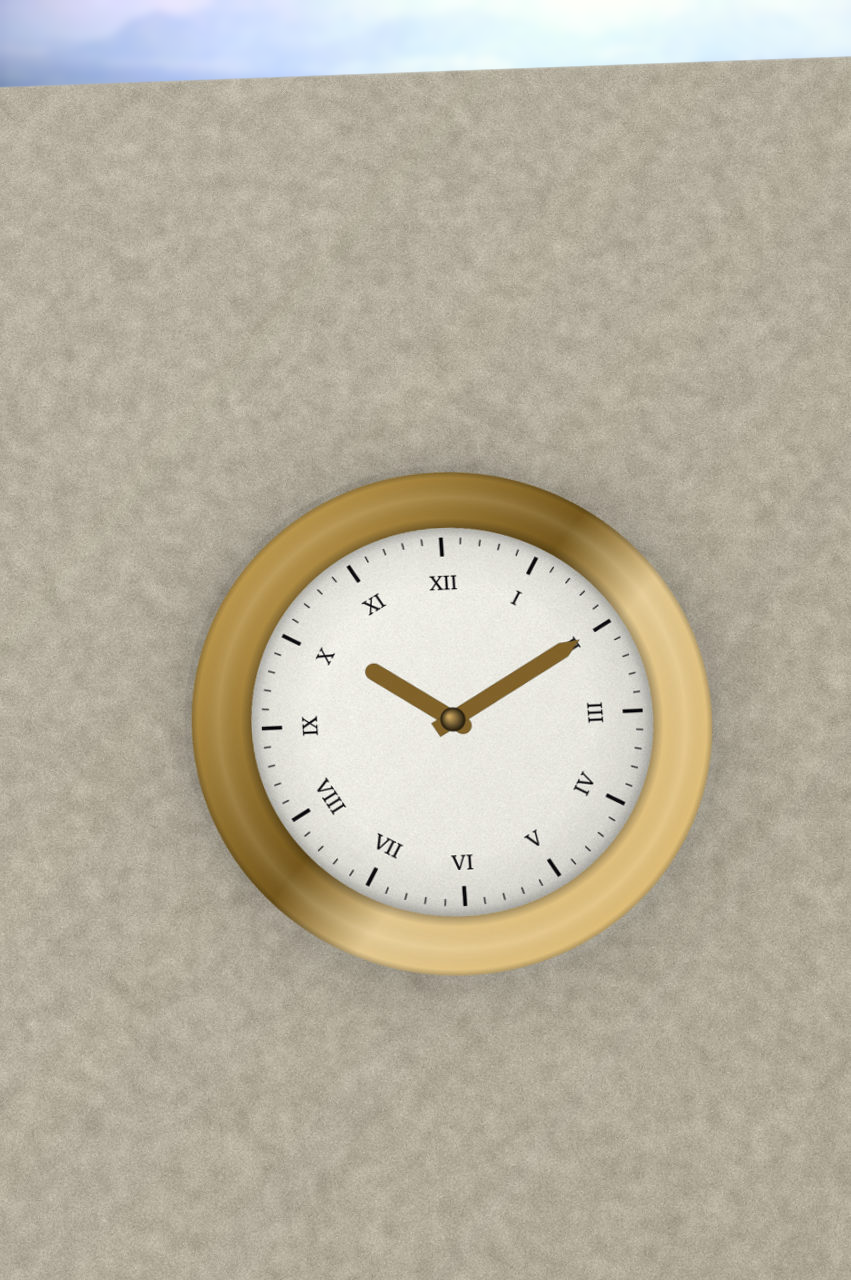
10:10
